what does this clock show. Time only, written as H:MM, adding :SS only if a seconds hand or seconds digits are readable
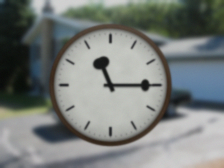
11:15
